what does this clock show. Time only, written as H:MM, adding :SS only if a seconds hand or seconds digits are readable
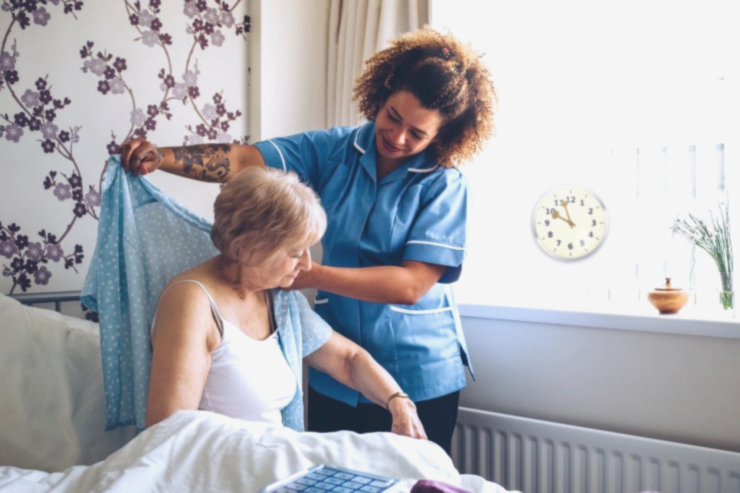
9:57
